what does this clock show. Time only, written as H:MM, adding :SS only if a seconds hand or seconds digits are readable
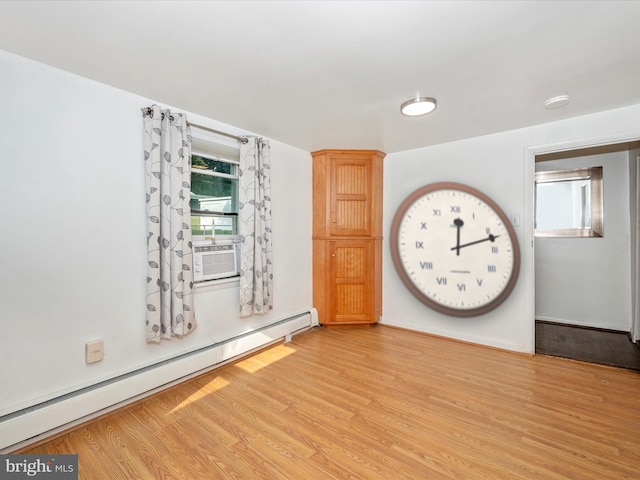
12:12
